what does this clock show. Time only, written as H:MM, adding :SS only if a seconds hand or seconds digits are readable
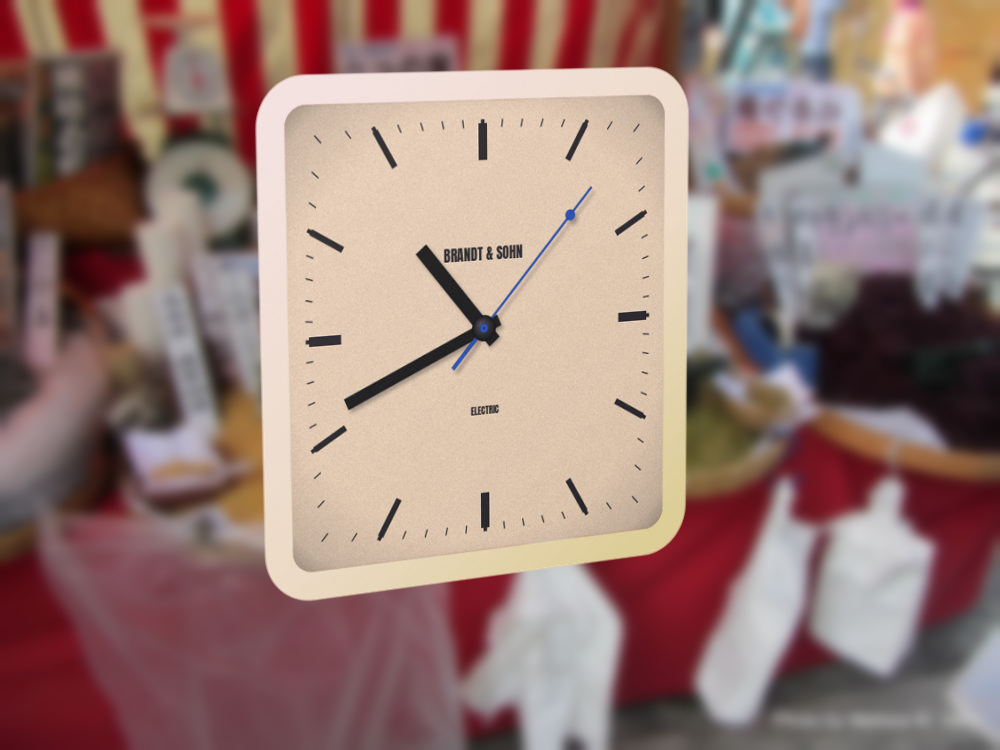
10:41:07
